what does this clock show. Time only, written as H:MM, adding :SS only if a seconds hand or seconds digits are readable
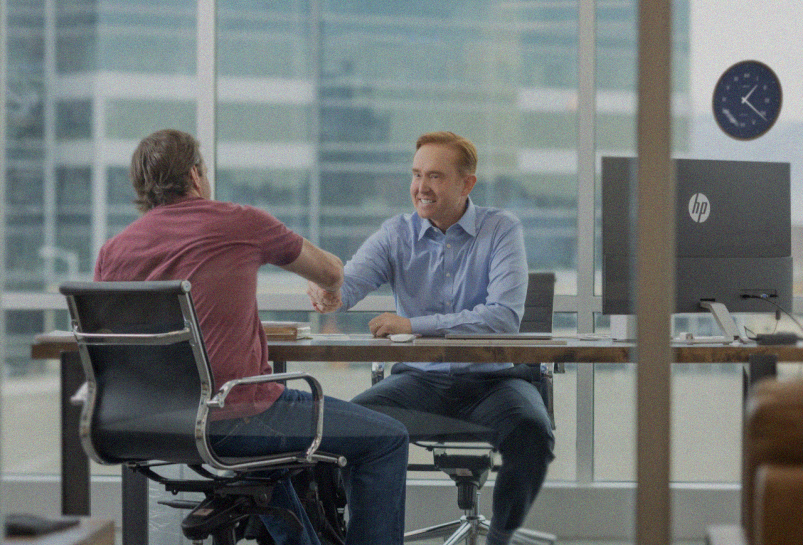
1:21
